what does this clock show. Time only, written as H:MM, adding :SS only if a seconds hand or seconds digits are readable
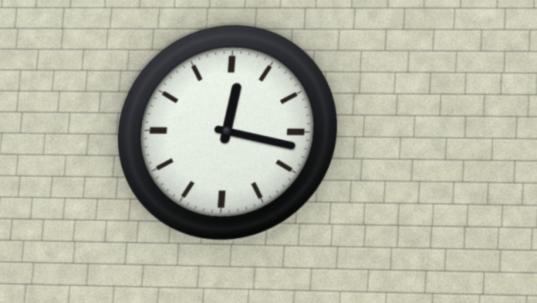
12:17
